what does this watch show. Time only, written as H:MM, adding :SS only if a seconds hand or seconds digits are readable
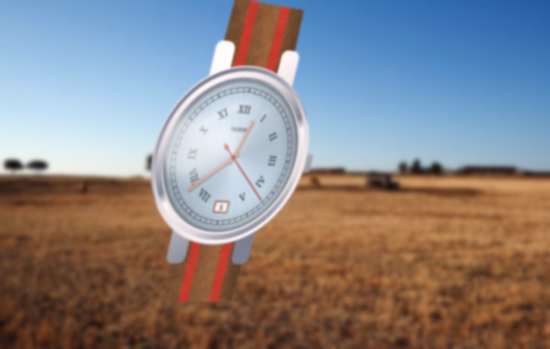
12:38:22
